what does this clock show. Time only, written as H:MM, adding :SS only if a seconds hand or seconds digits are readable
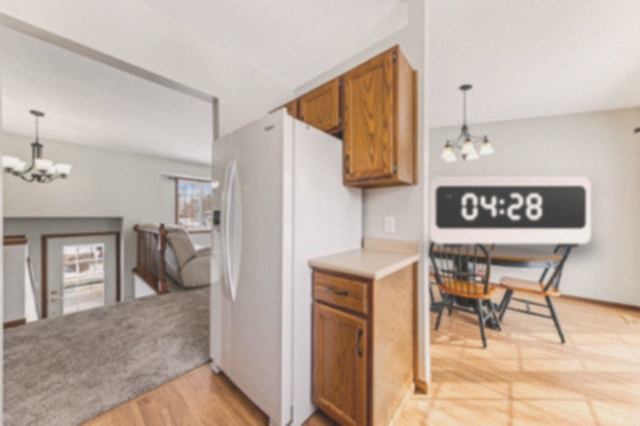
4:28
